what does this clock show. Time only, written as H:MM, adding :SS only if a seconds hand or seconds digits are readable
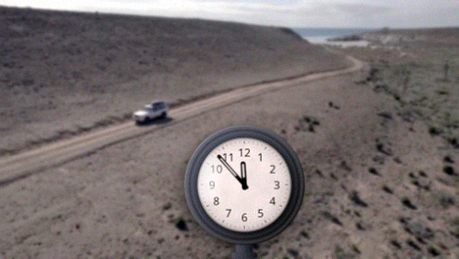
11:53
